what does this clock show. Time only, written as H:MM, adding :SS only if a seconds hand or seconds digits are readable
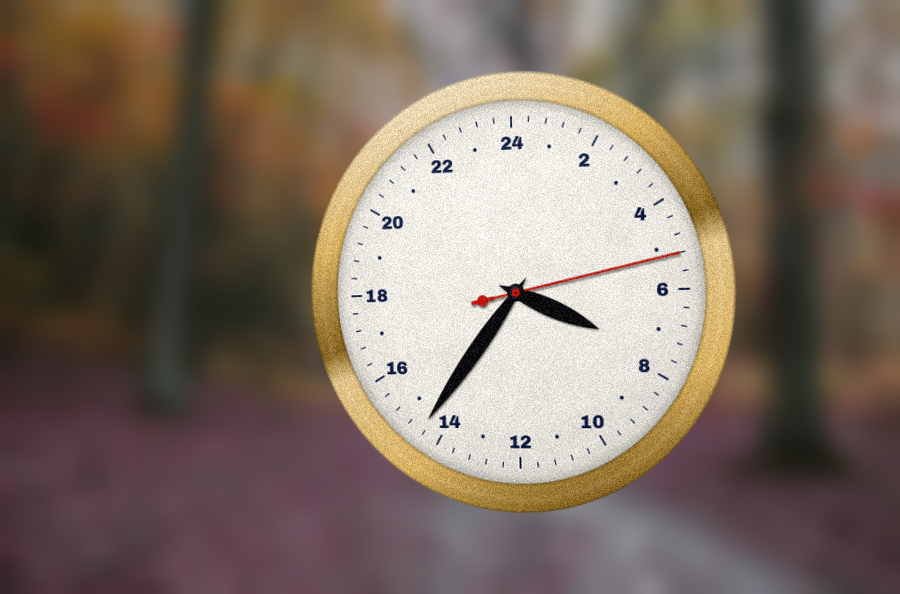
7:36:13
